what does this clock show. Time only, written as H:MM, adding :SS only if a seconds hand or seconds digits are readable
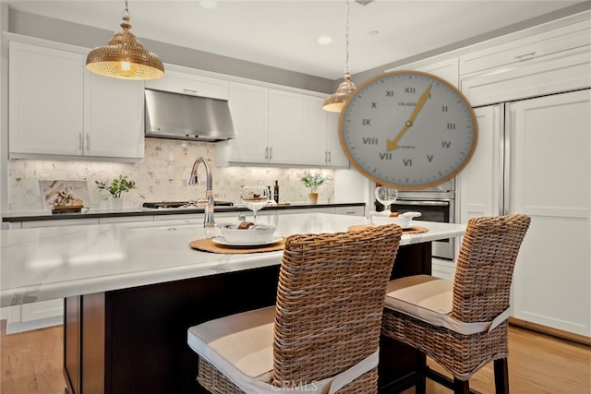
7:04
